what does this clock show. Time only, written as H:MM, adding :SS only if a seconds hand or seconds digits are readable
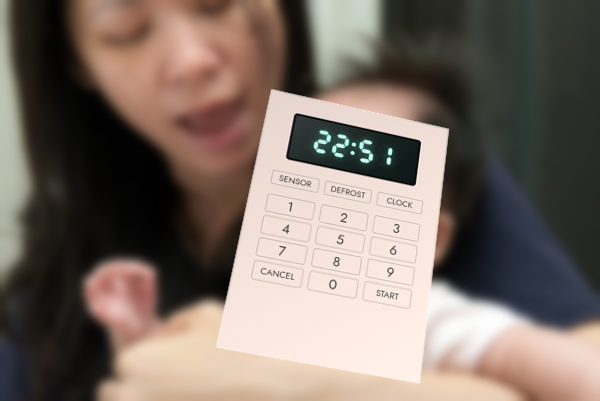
22:51
